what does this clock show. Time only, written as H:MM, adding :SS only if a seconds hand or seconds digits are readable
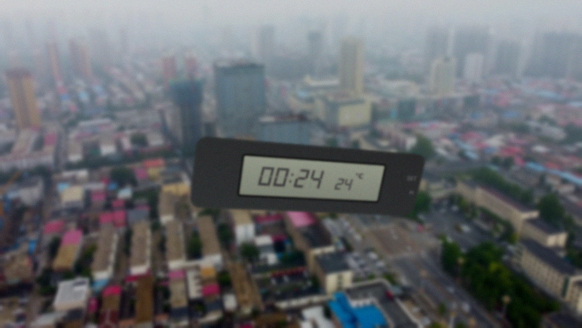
0:24
